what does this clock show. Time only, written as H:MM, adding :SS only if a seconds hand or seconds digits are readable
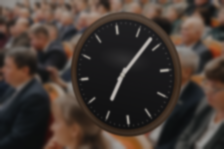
7:08
